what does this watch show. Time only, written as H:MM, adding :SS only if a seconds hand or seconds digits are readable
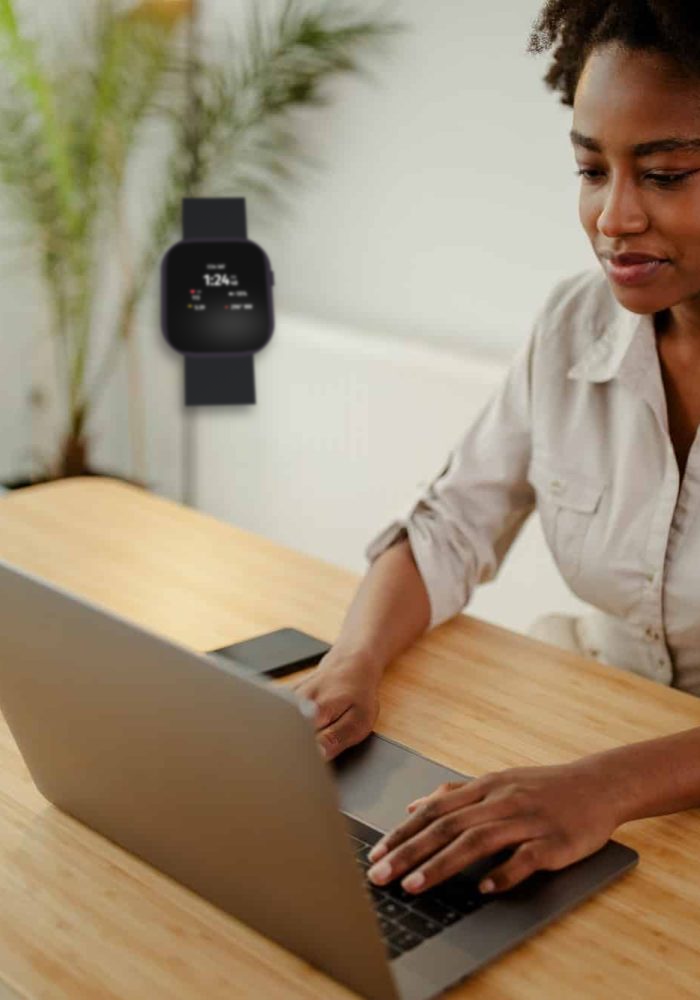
1:24
